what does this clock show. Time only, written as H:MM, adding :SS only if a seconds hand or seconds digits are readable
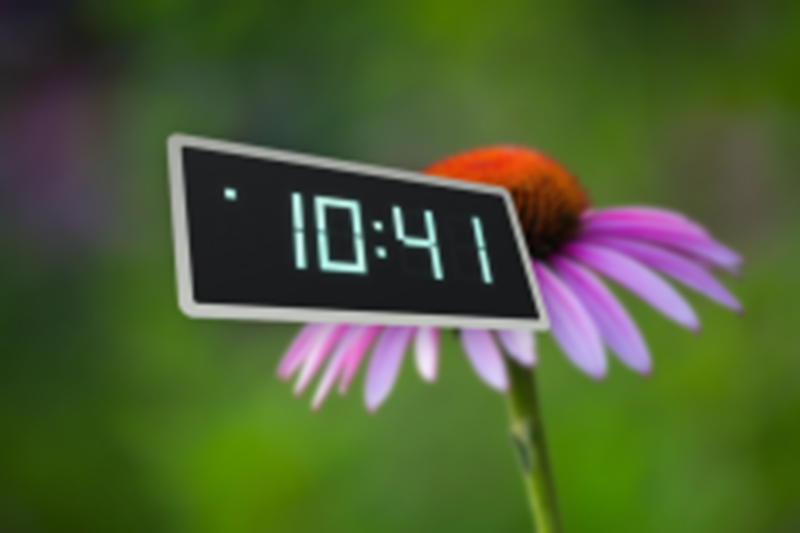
10:41
